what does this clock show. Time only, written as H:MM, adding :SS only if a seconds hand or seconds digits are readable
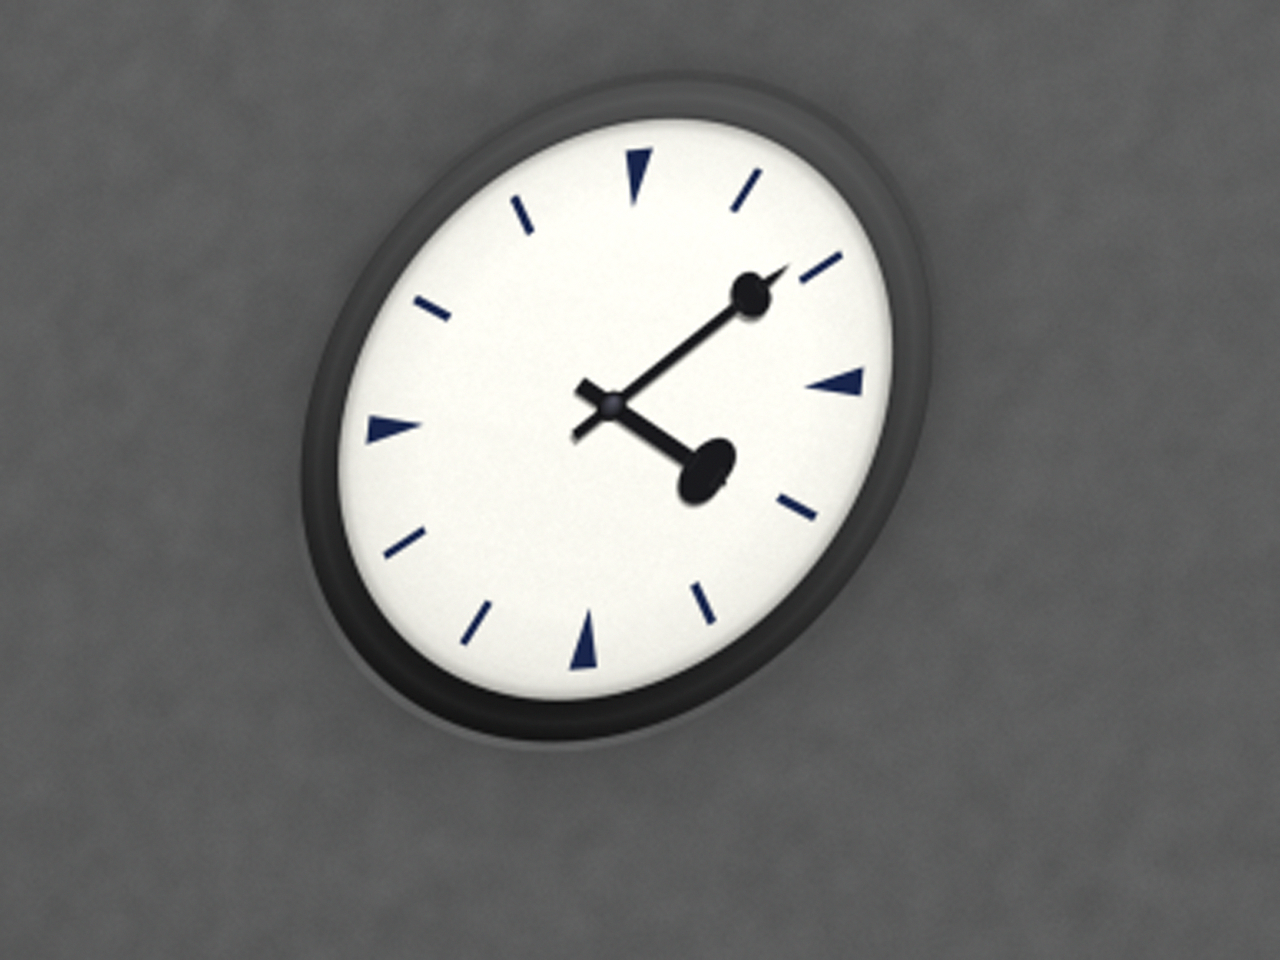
4:09
